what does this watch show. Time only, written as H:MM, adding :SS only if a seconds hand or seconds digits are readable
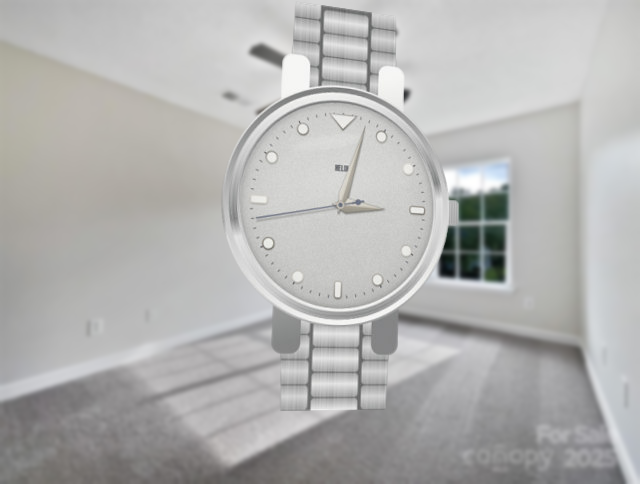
3:02:43
